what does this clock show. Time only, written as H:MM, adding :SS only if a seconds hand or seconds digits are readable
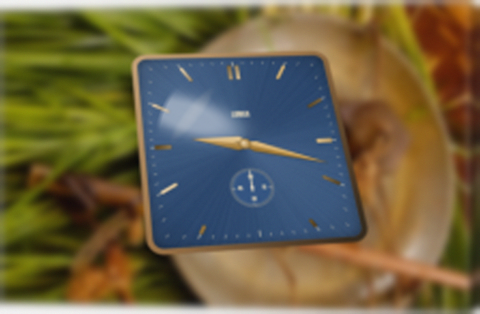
9:18
